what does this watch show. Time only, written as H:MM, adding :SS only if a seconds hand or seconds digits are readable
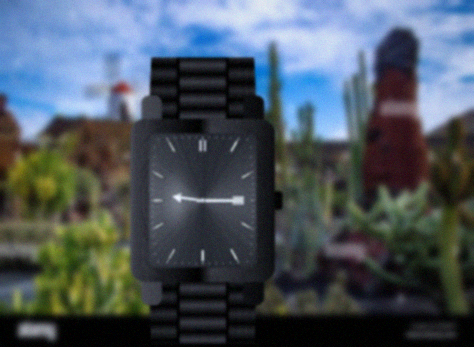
9:15
